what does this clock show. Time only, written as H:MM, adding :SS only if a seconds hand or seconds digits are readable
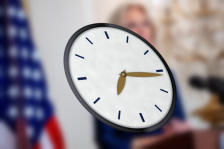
7:16
